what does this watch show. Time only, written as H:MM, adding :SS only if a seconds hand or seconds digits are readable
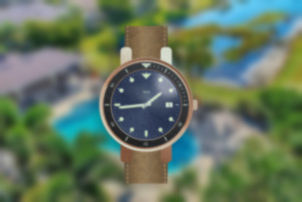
1:44
